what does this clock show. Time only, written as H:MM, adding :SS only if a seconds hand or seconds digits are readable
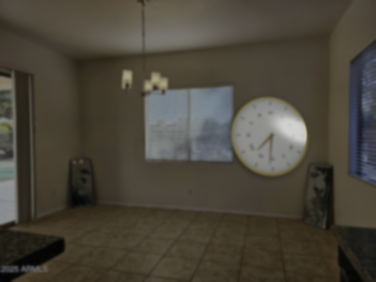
7:31
